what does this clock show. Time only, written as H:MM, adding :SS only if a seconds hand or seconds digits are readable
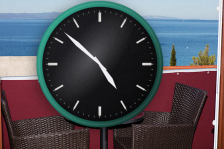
4:52
